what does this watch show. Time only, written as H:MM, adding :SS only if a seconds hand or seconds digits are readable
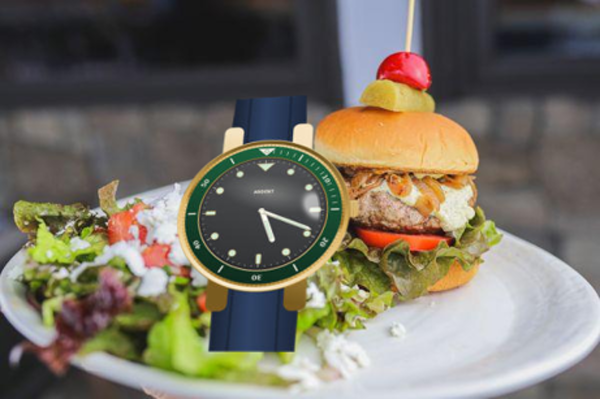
5:19
